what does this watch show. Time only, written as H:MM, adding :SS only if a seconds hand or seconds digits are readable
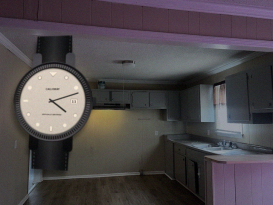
4:12
